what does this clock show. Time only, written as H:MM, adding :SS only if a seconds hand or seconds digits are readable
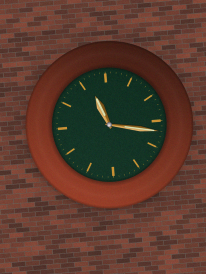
11:17
